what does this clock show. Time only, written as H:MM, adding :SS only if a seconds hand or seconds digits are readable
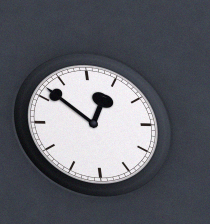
12:52
